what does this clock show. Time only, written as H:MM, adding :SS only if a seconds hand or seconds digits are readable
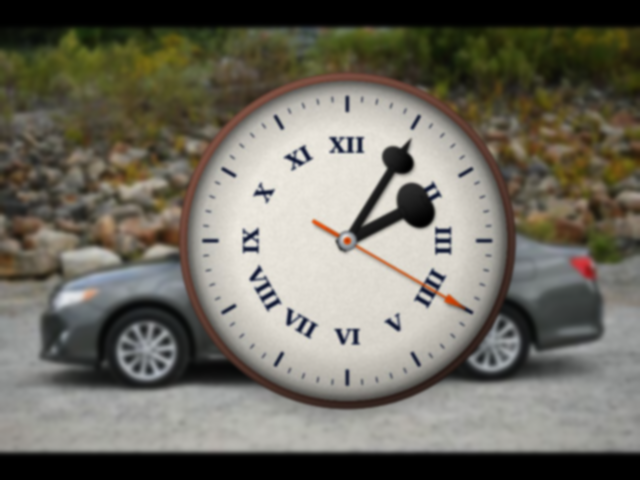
2:05:20
